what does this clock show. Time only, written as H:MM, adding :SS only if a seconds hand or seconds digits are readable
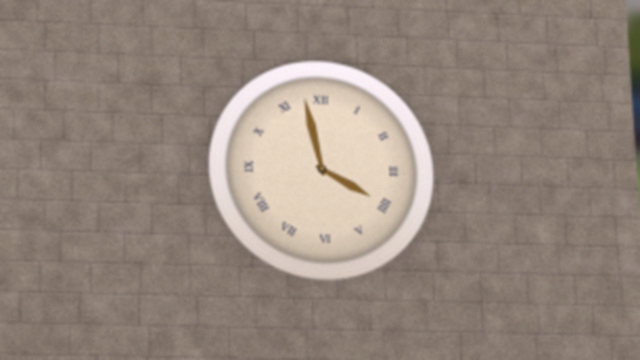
3:58
